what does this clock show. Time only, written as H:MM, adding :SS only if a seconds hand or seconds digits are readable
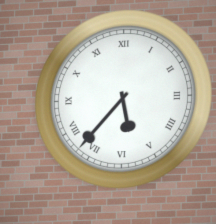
5:37
